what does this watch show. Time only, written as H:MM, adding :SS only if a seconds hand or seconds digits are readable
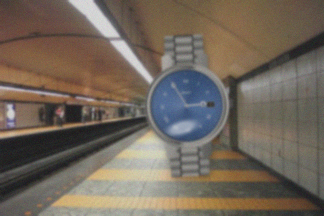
2:55
